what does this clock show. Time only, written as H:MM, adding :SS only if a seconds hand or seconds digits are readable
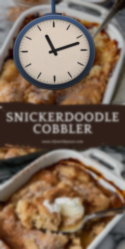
11:12
